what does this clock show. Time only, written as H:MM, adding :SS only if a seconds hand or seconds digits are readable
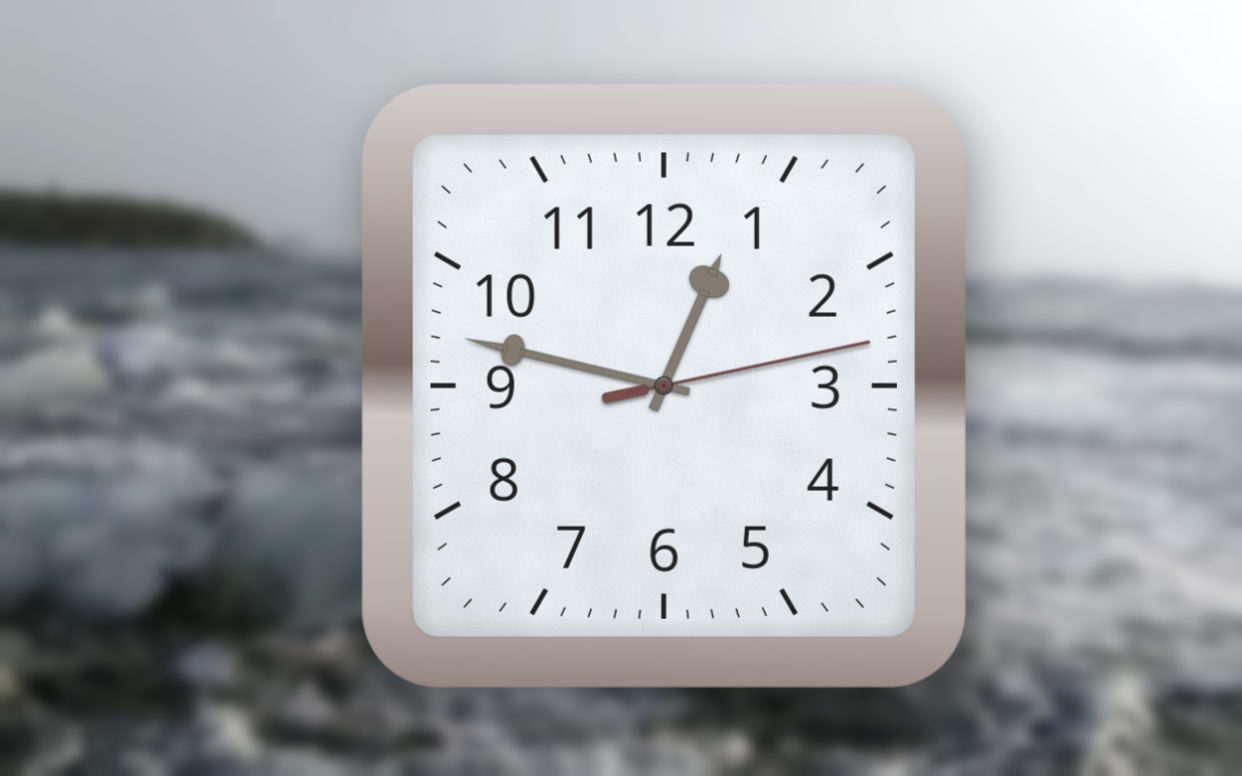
12:47:13
